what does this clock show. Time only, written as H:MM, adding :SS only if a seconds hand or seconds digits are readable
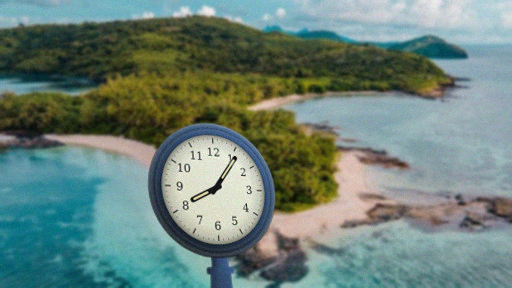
8:06
